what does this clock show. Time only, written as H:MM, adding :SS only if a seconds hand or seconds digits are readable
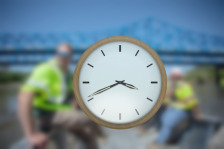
3:41
